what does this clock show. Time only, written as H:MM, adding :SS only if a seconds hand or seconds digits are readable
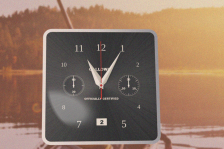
11:05
